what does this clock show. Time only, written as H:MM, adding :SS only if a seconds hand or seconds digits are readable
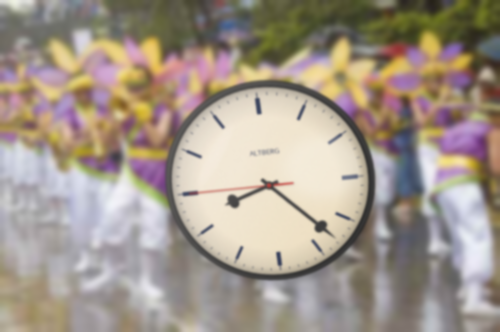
8:22:45
